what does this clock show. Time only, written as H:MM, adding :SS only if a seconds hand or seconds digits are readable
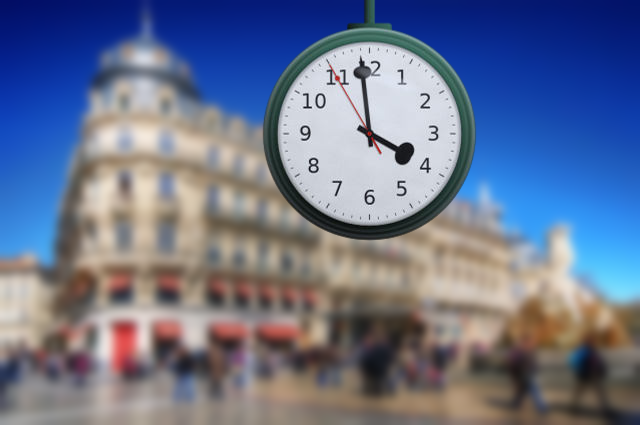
3:58:55
